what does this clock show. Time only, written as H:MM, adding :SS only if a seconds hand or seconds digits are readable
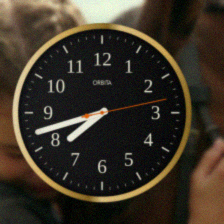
7:42:13
